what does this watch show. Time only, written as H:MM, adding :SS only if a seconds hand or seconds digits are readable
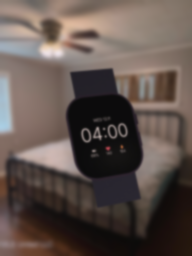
4:00
